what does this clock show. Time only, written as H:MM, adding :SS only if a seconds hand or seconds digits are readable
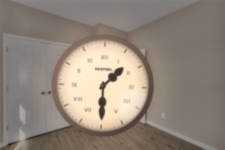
1:30
